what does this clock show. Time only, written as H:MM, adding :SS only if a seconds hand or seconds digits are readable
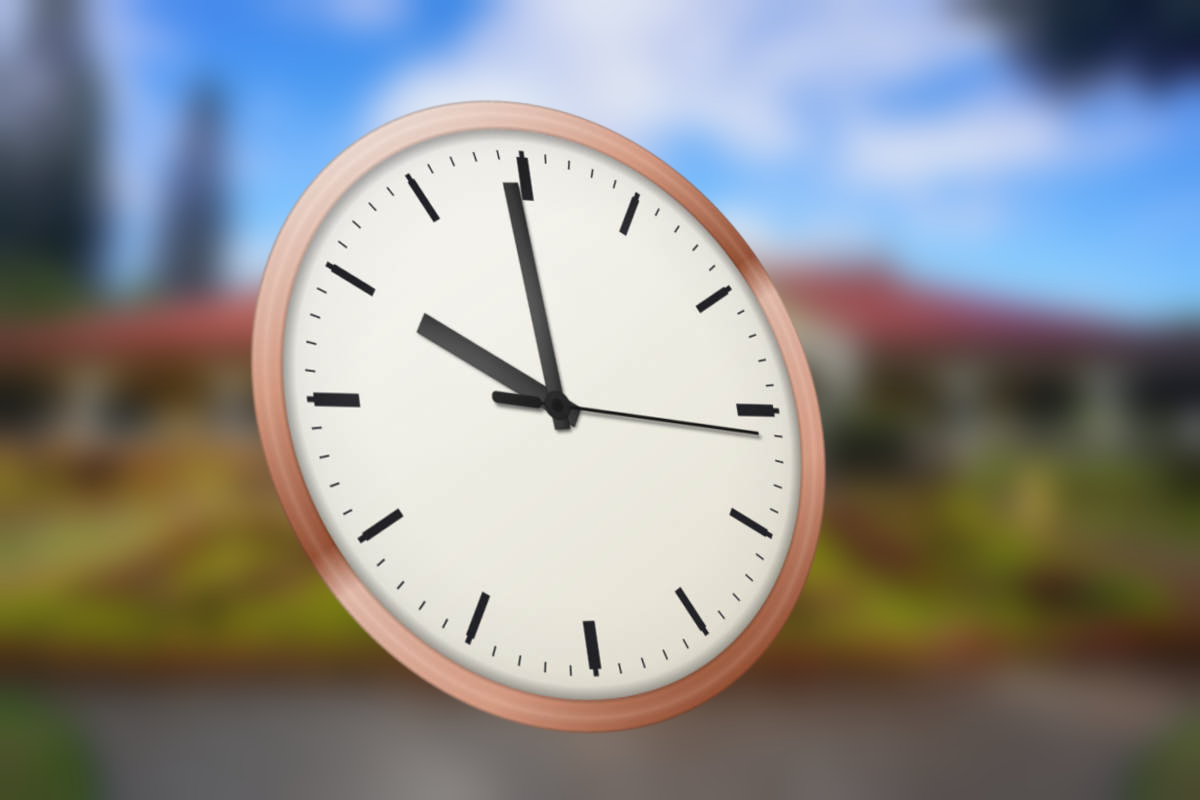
9:59:16
